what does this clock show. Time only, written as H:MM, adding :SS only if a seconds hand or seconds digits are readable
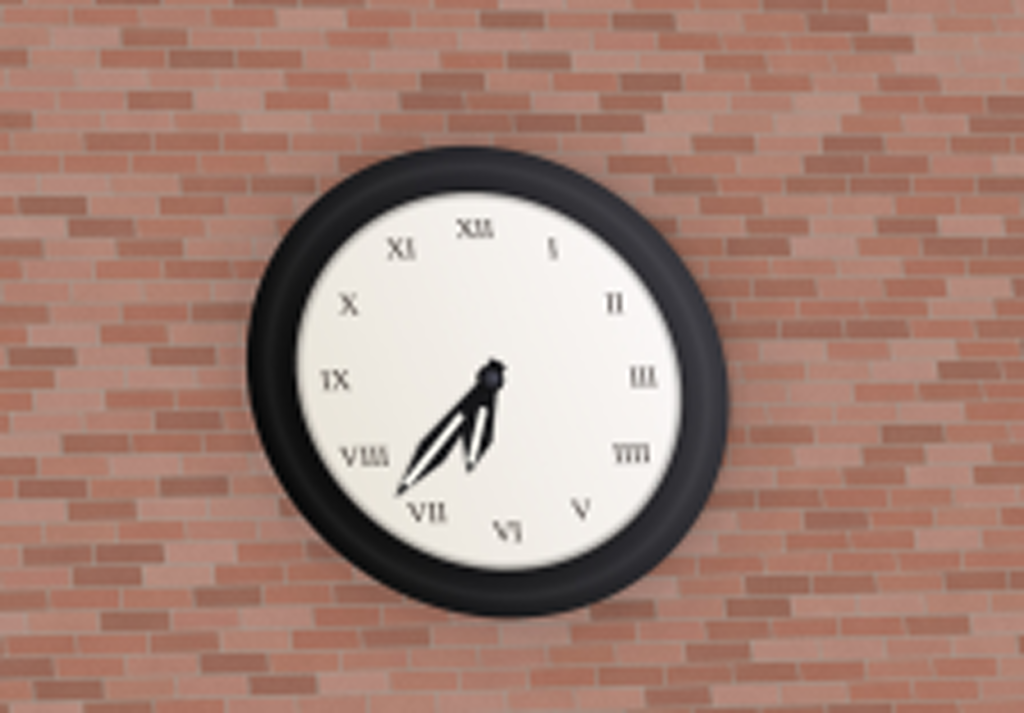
6:37
